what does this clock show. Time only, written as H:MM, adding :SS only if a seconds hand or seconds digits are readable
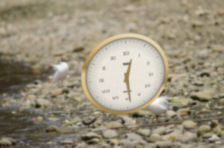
12:29
